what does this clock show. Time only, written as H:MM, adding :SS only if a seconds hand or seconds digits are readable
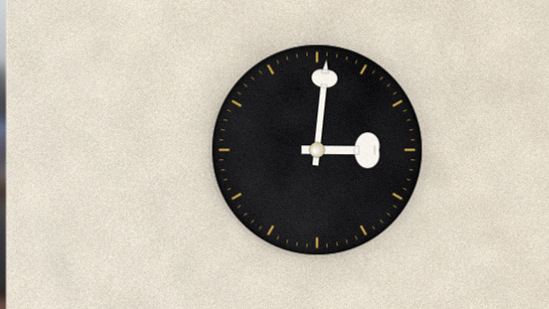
3:01
